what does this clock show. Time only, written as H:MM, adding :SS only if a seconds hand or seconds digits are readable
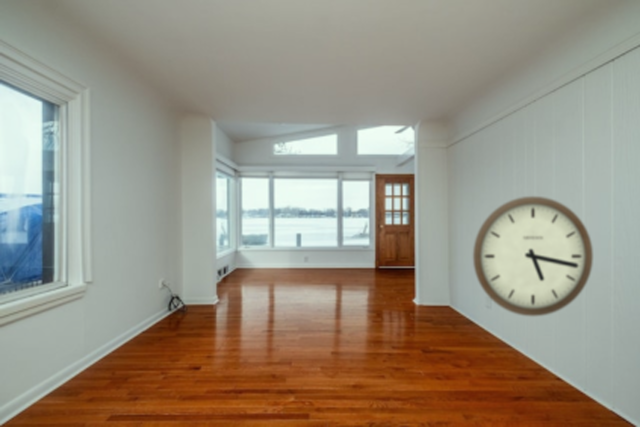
5:17
